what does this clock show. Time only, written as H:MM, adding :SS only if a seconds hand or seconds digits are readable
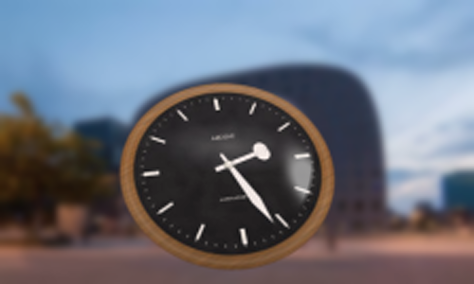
2:26
